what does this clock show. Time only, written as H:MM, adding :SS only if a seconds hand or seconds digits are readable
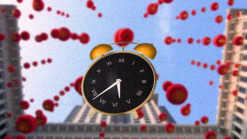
5:38
